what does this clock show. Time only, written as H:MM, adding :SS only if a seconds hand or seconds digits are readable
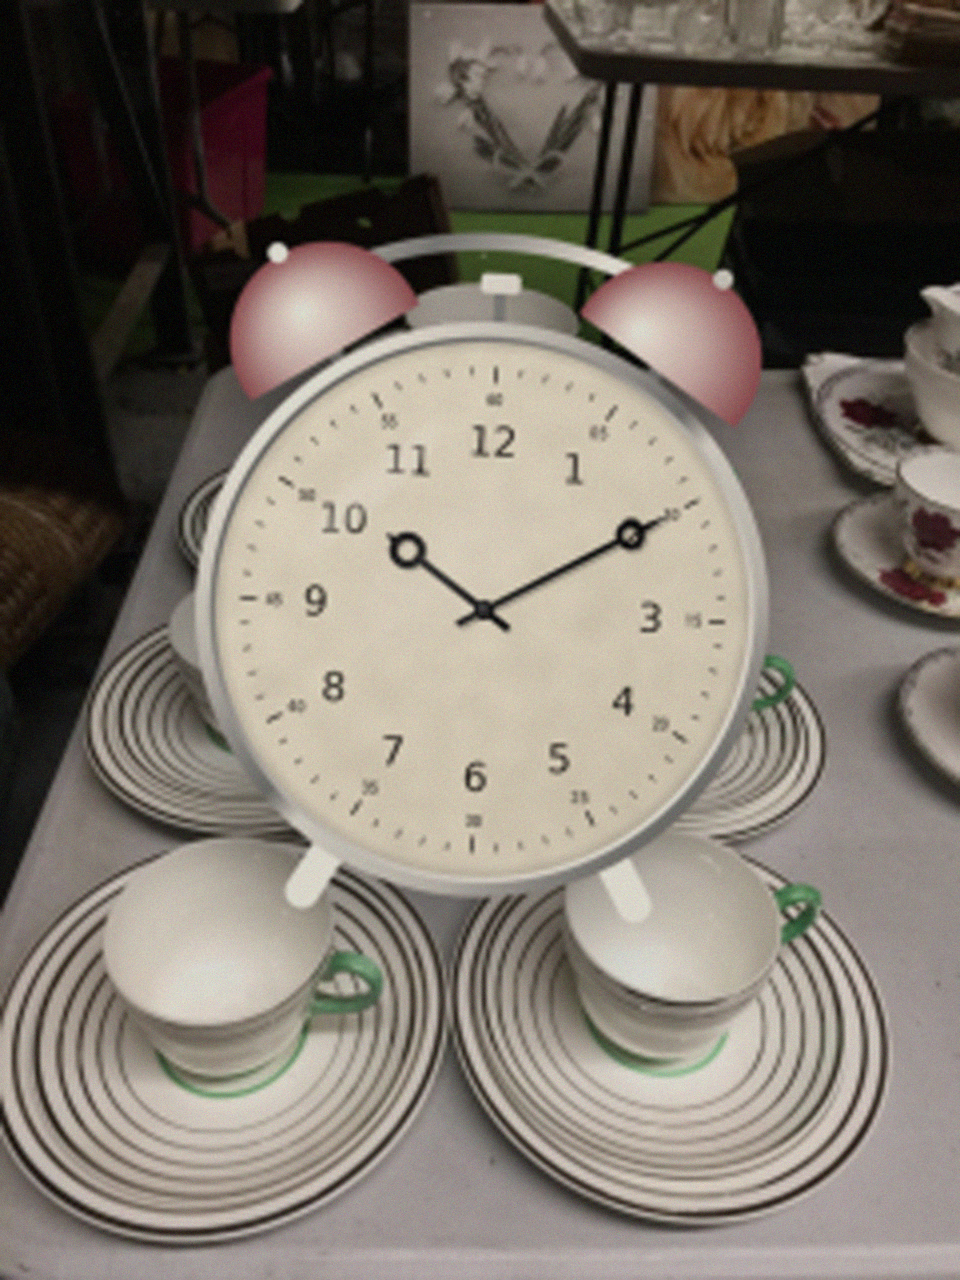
10:10
